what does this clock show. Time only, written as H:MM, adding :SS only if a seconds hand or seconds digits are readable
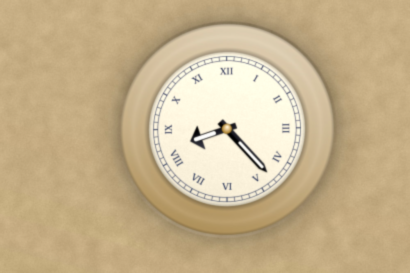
8:23
